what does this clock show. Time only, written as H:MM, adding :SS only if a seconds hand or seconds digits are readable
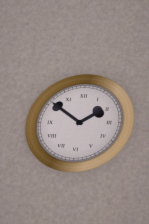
1:51
